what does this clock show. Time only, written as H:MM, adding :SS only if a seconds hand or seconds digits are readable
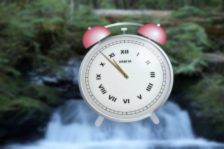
10:53
